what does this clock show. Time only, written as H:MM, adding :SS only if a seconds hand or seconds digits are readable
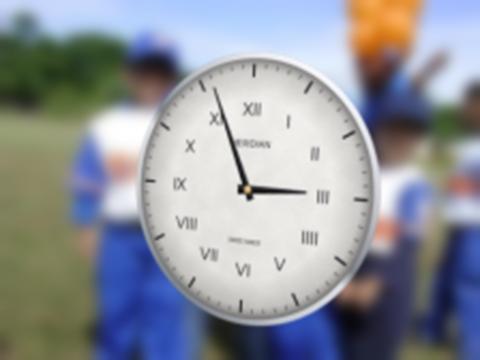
2:56
